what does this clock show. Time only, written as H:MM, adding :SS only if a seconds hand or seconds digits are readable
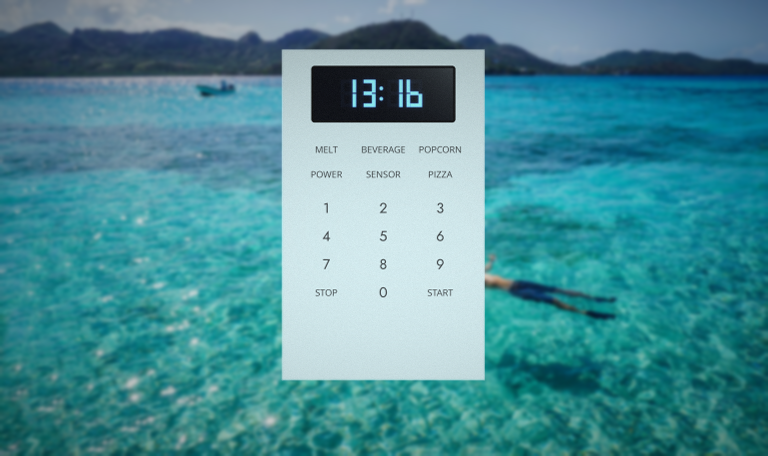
13:16
